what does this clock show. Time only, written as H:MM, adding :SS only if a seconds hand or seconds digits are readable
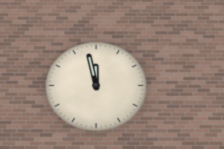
11:58
